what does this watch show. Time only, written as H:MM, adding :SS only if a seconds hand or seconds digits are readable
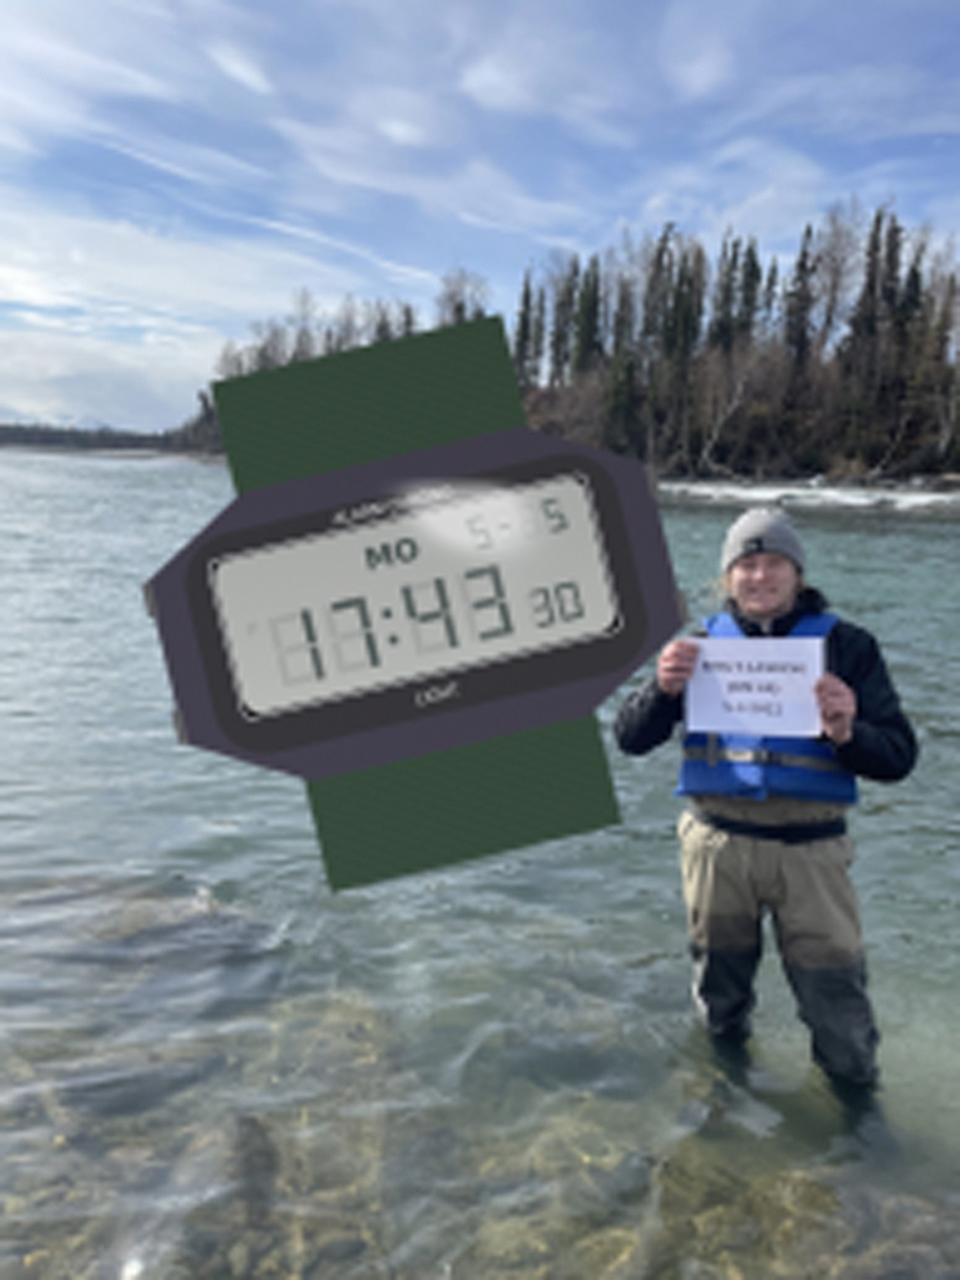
17:43:30
